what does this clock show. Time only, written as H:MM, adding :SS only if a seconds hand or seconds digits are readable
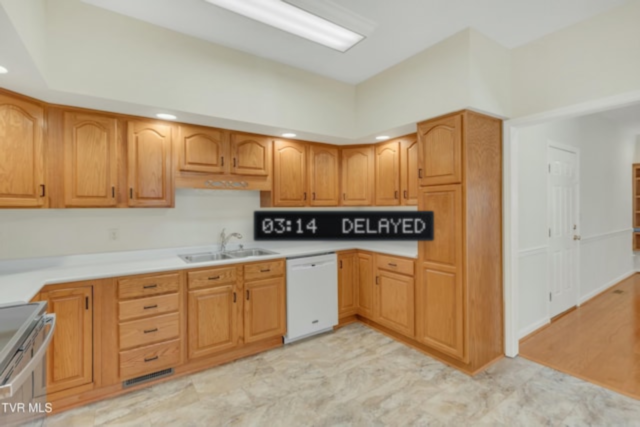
3:14
